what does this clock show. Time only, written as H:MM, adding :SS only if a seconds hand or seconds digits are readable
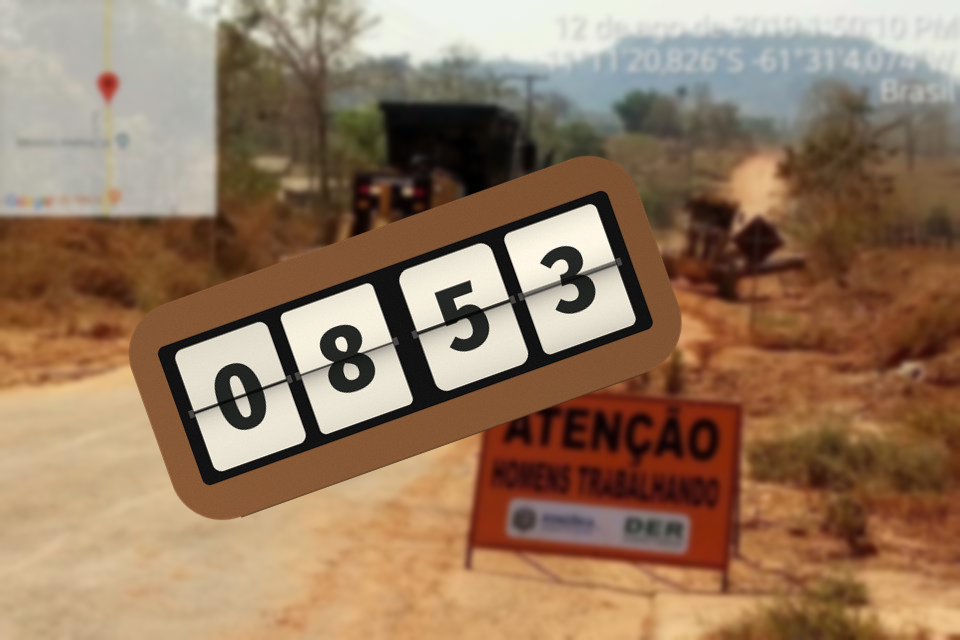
8:53
